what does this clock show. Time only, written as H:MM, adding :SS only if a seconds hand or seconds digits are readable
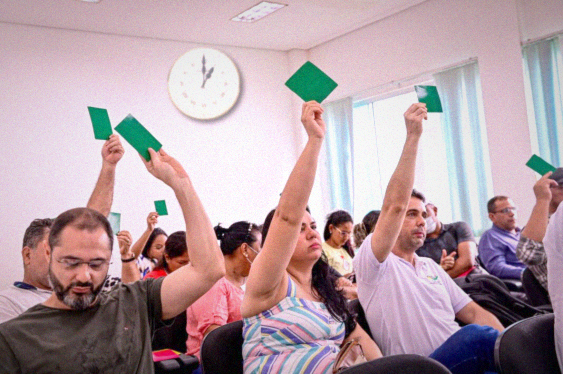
1:00
